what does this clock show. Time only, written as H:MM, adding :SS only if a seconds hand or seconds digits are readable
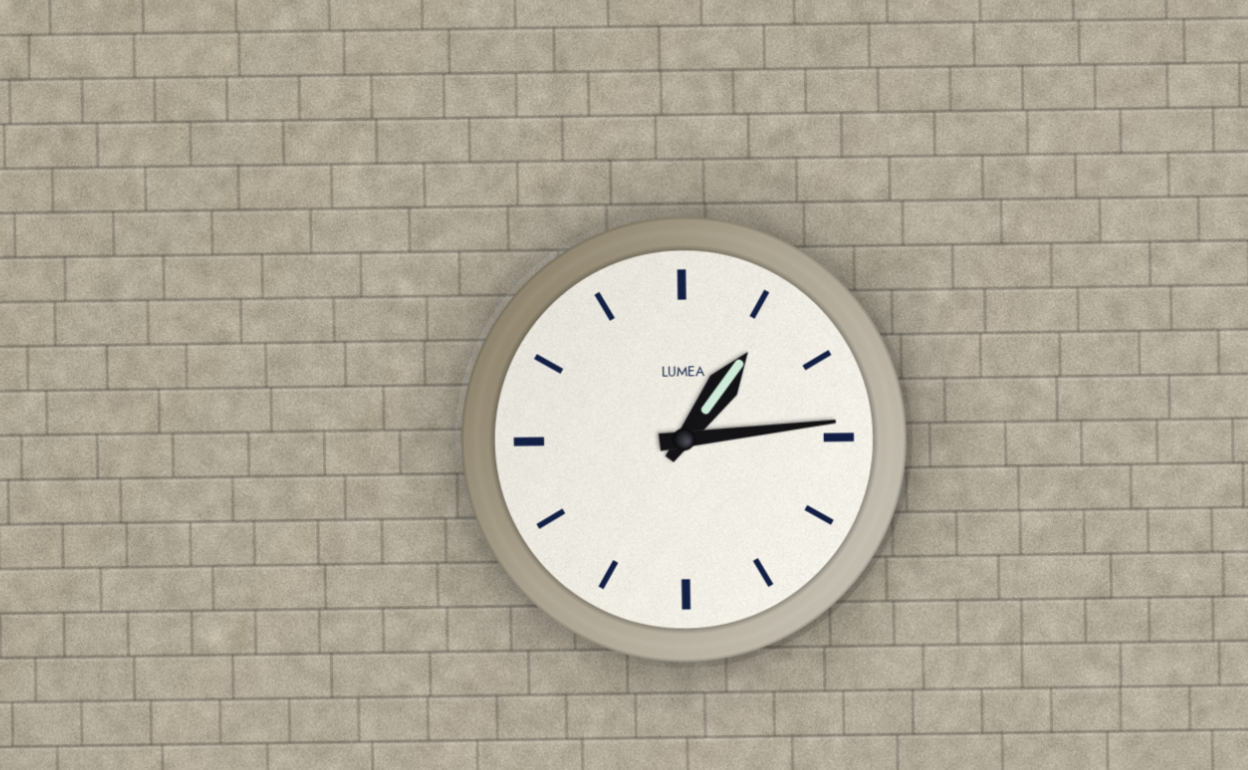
1:14
